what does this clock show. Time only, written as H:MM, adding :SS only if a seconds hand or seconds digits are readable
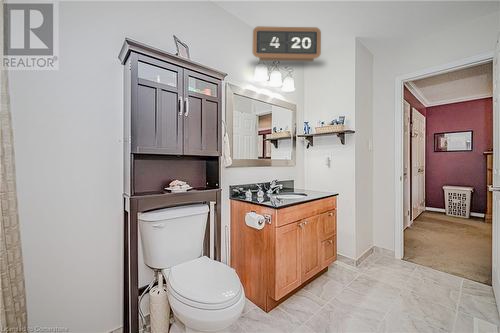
4:20
